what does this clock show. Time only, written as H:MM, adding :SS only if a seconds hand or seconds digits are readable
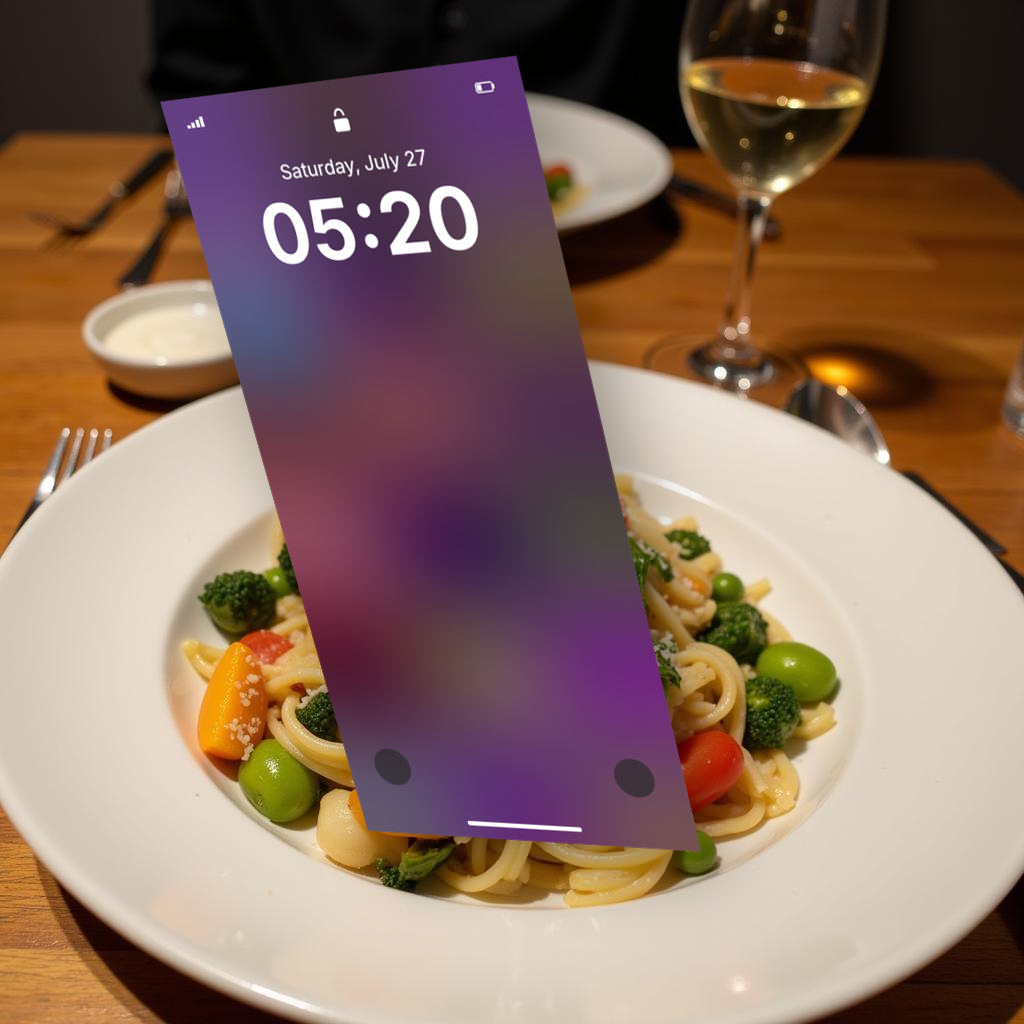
5:20
